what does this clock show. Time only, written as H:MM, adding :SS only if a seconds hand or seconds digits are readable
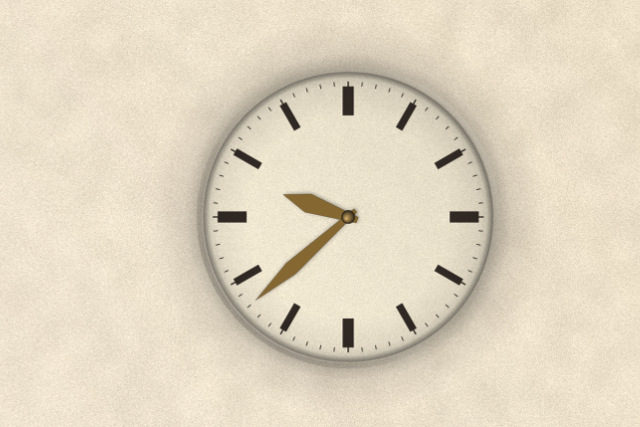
9:38
